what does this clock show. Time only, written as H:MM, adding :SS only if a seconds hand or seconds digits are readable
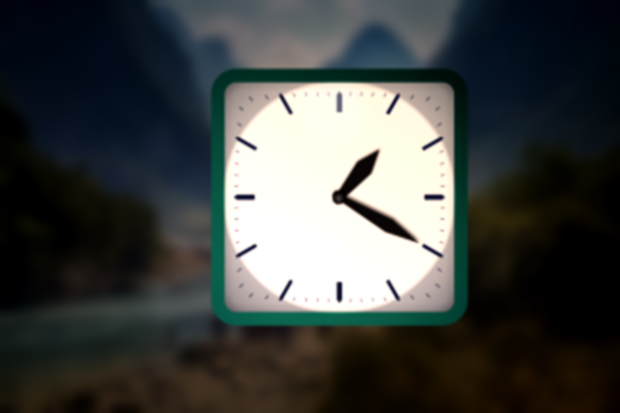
1:20
